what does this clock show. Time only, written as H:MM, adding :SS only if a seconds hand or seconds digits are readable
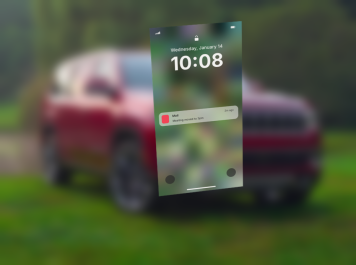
10:08
